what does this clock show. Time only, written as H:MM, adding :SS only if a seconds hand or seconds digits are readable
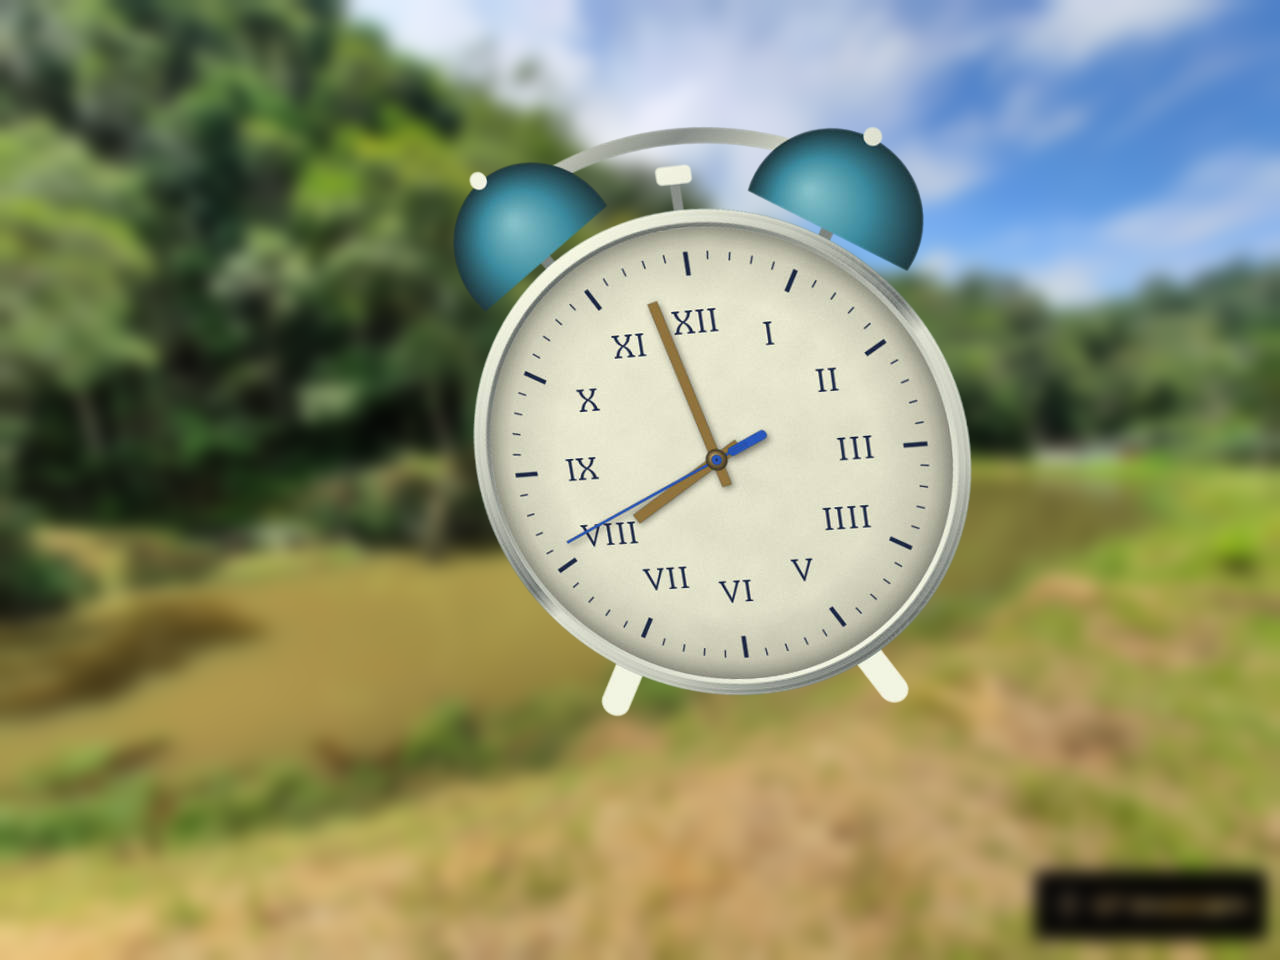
7:57:41
